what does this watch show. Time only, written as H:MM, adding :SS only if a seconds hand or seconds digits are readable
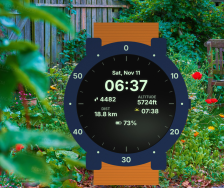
6:37
